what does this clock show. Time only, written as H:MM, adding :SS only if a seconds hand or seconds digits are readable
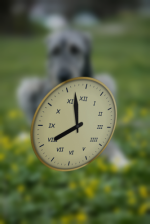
7:57
